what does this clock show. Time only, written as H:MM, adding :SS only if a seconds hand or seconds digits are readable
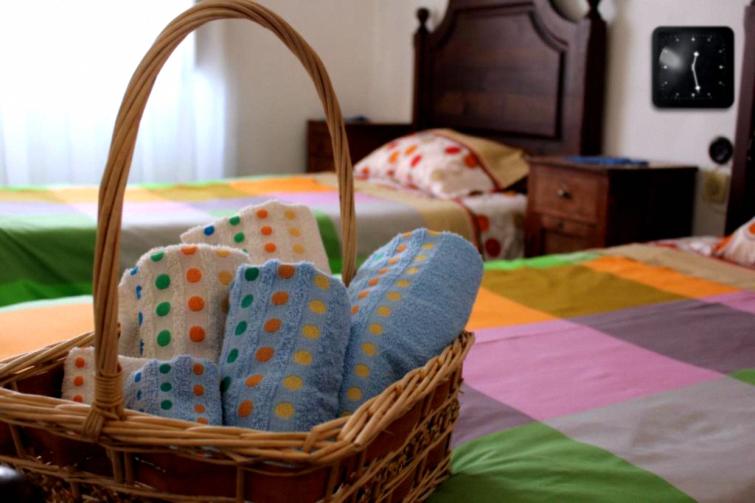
12:28
